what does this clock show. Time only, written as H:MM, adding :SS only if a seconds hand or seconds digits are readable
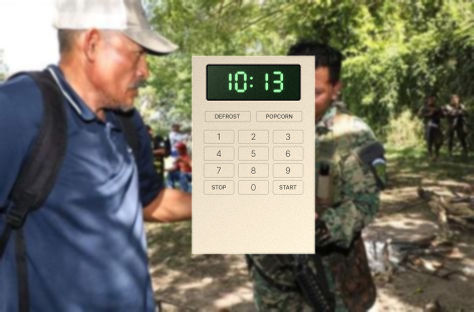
10:13
